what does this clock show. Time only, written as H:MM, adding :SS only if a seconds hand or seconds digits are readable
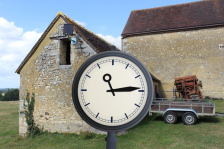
11:14
